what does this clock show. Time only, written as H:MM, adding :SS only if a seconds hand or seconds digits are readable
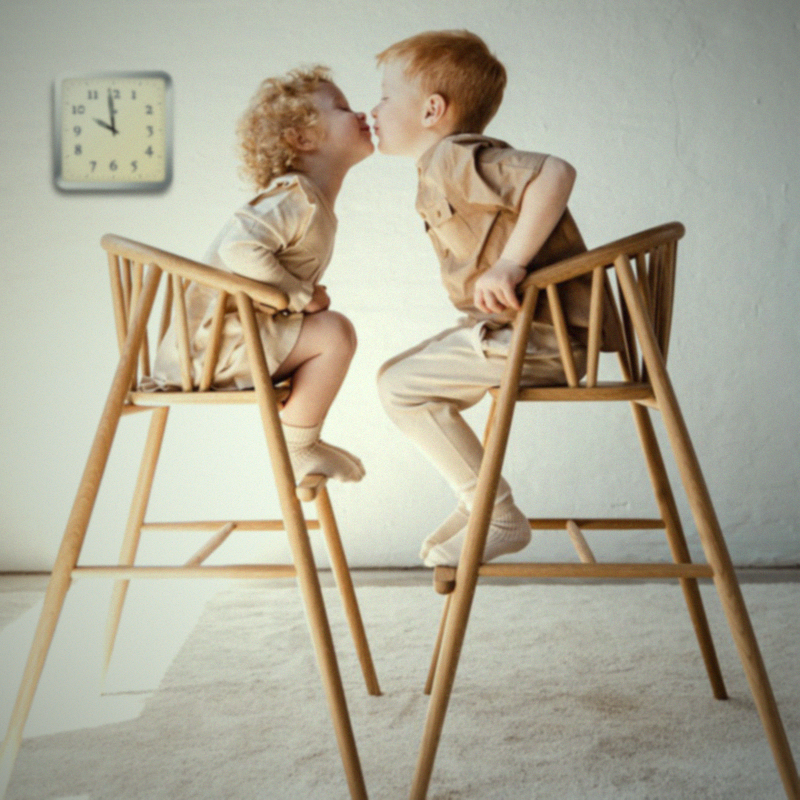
9:59
